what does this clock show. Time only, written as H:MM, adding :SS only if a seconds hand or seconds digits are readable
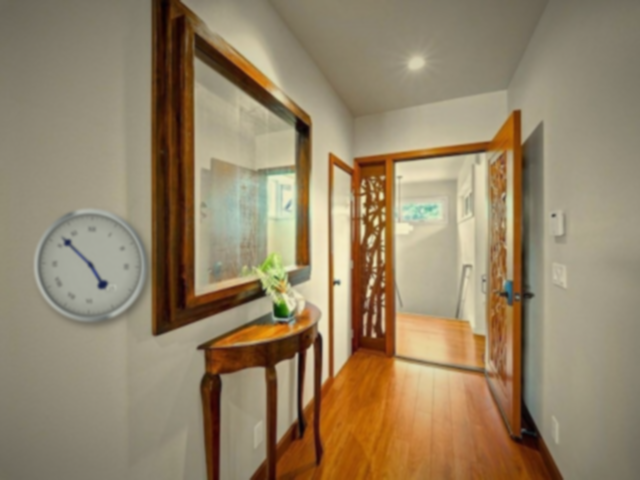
4:52
